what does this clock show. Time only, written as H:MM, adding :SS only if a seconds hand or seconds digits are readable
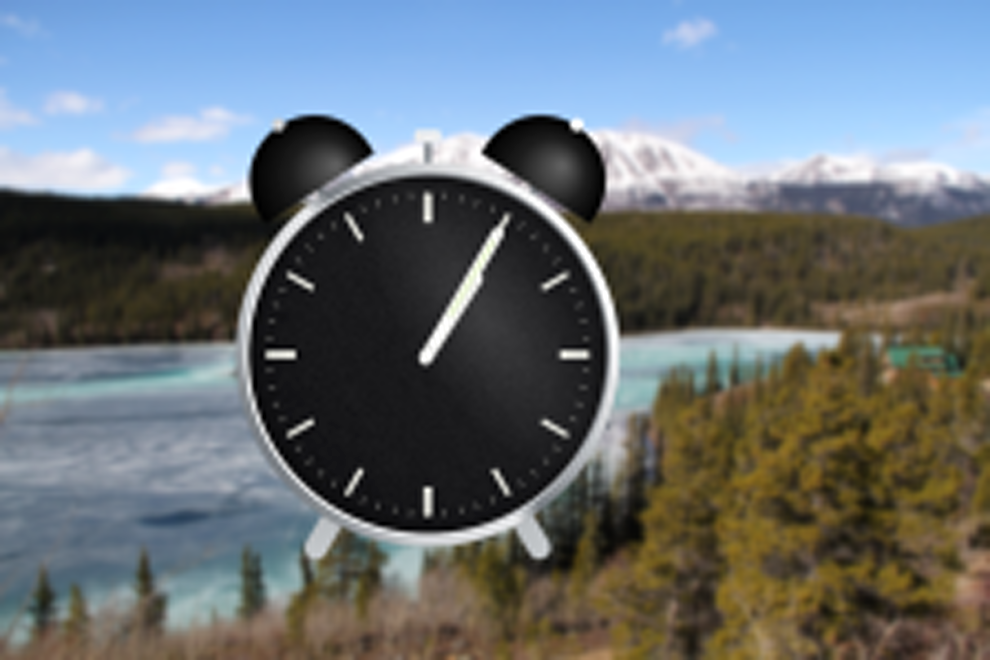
1:05
